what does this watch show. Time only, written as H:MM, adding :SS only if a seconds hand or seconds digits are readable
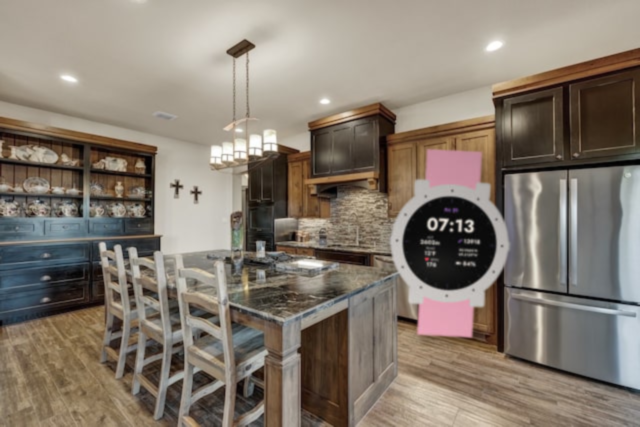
7:13
